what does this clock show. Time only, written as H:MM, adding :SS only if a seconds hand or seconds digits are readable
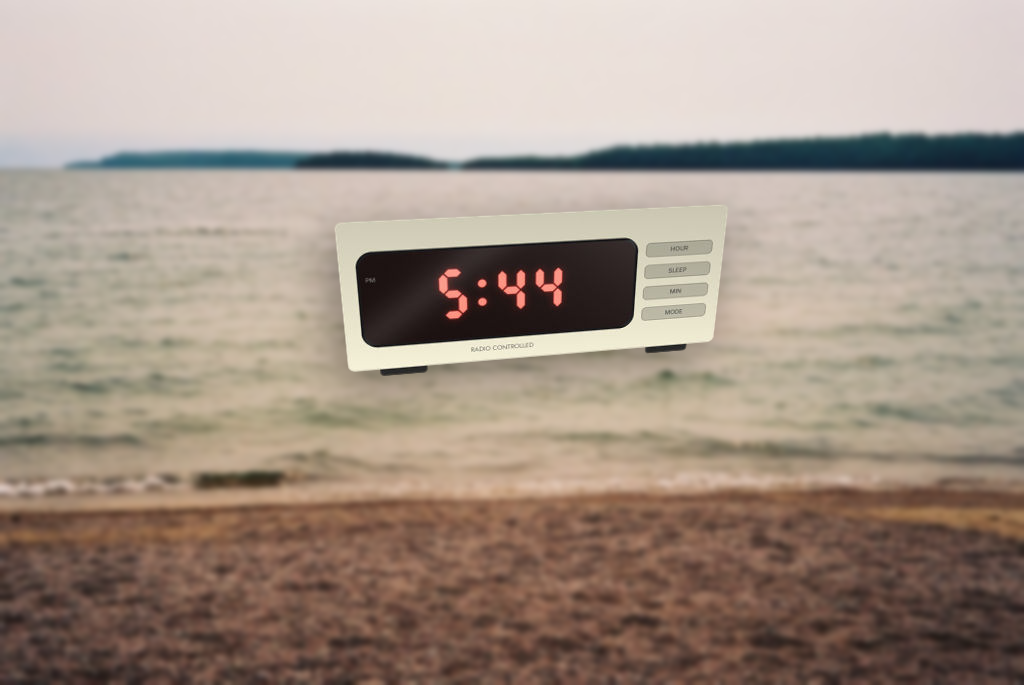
5:44
